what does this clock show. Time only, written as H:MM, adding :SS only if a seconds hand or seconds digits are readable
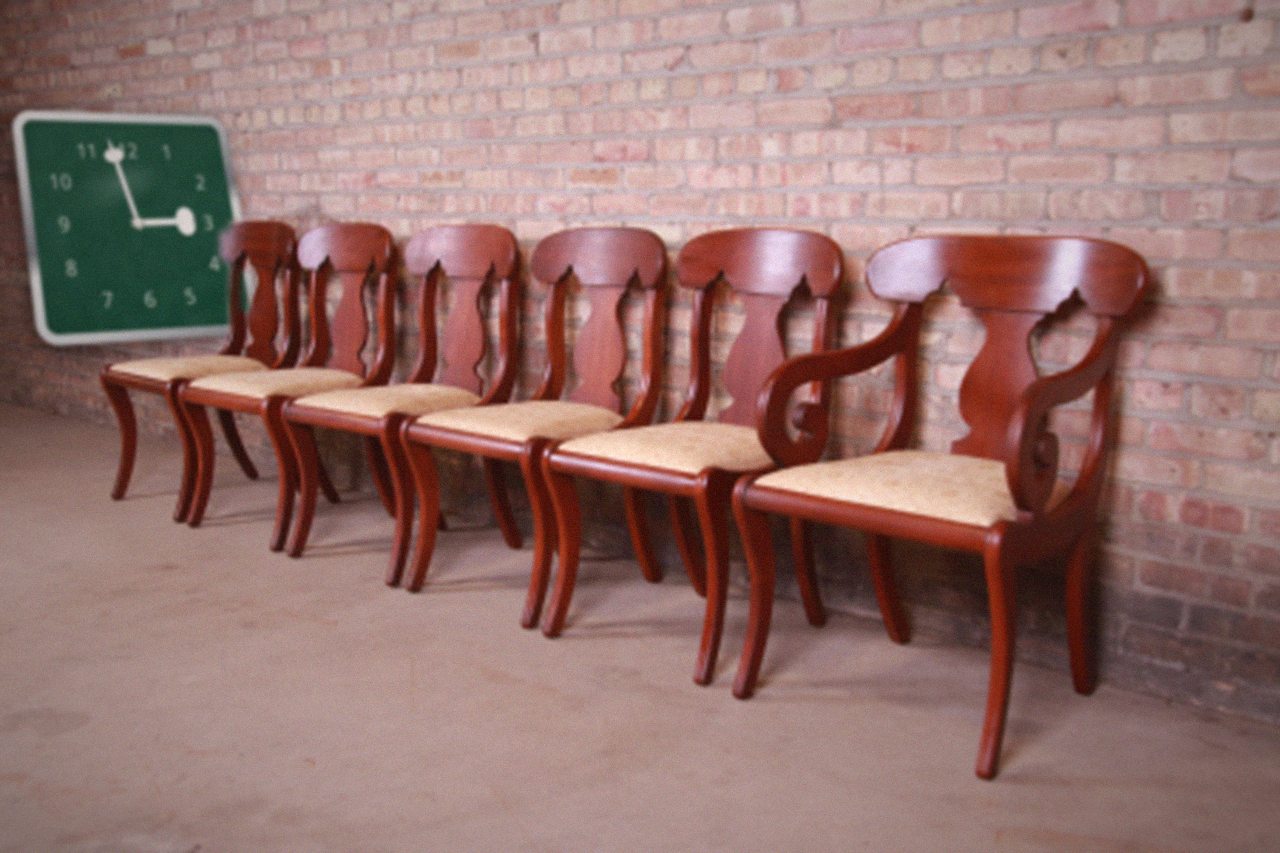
2:58
